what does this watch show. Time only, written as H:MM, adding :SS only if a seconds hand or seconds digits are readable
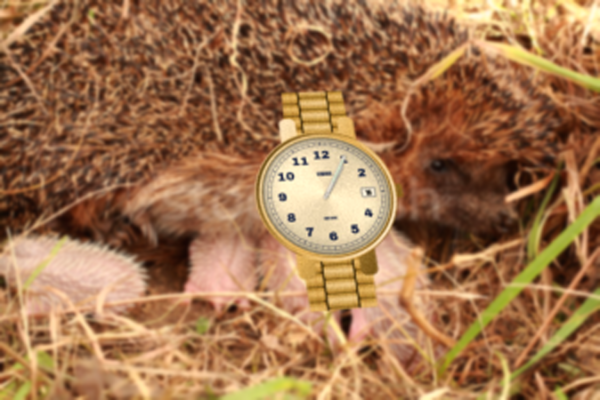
1:05
